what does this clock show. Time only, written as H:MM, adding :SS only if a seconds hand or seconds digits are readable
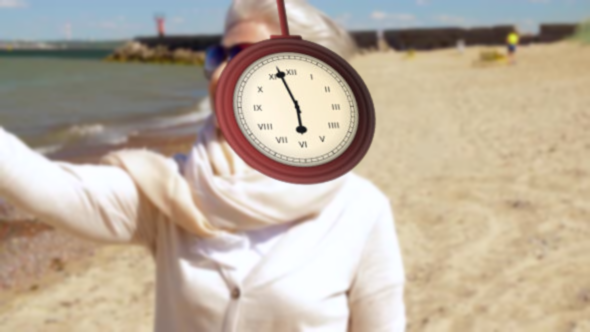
5:57
